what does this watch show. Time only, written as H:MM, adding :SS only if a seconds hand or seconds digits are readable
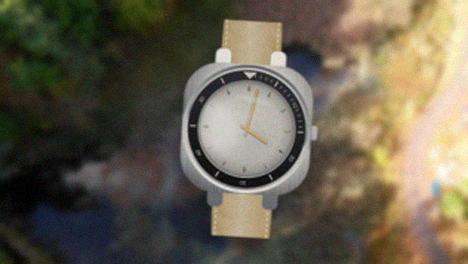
4:02
